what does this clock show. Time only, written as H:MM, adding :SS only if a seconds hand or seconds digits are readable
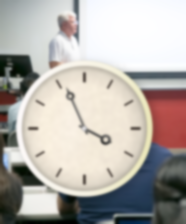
3:56
